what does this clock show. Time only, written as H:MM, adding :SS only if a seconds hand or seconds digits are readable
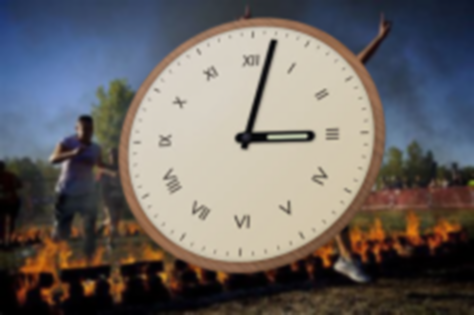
3:02
